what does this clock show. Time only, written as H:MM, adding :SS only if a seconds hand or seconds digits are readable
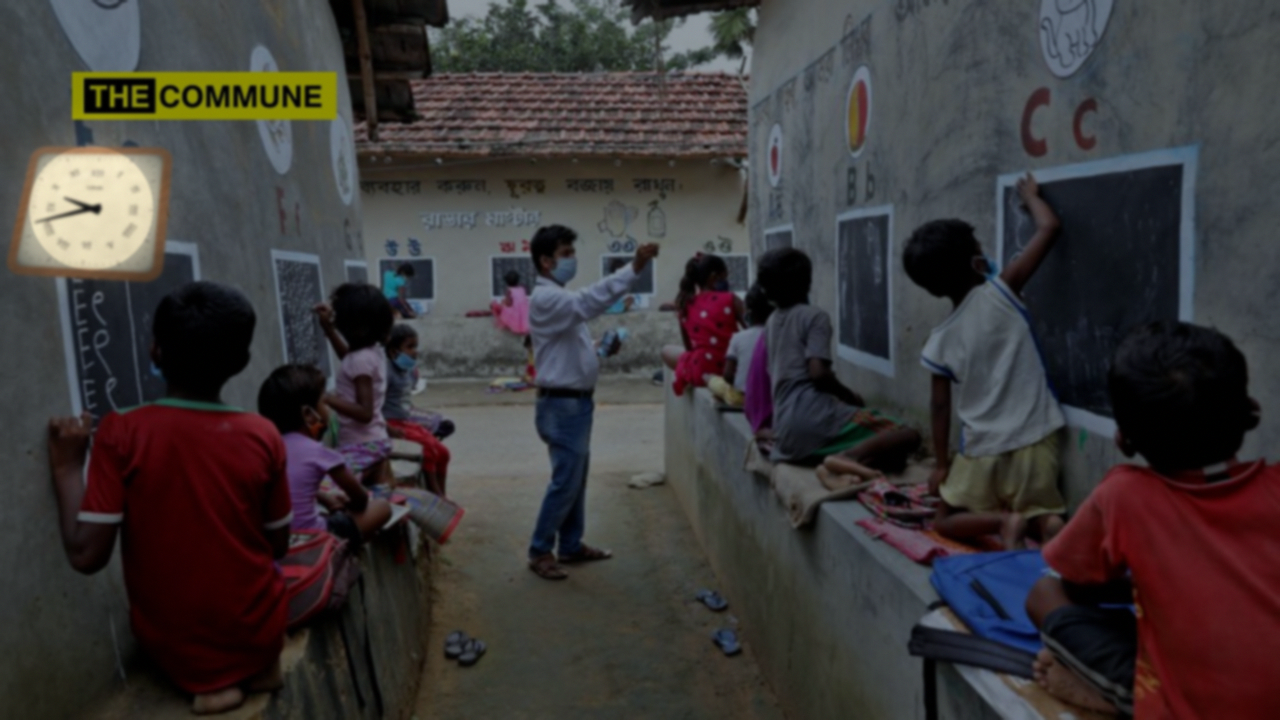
9:42
